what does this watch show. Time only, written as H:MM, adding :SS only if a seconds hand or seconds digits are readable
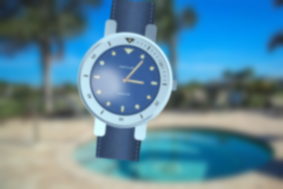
3:06
